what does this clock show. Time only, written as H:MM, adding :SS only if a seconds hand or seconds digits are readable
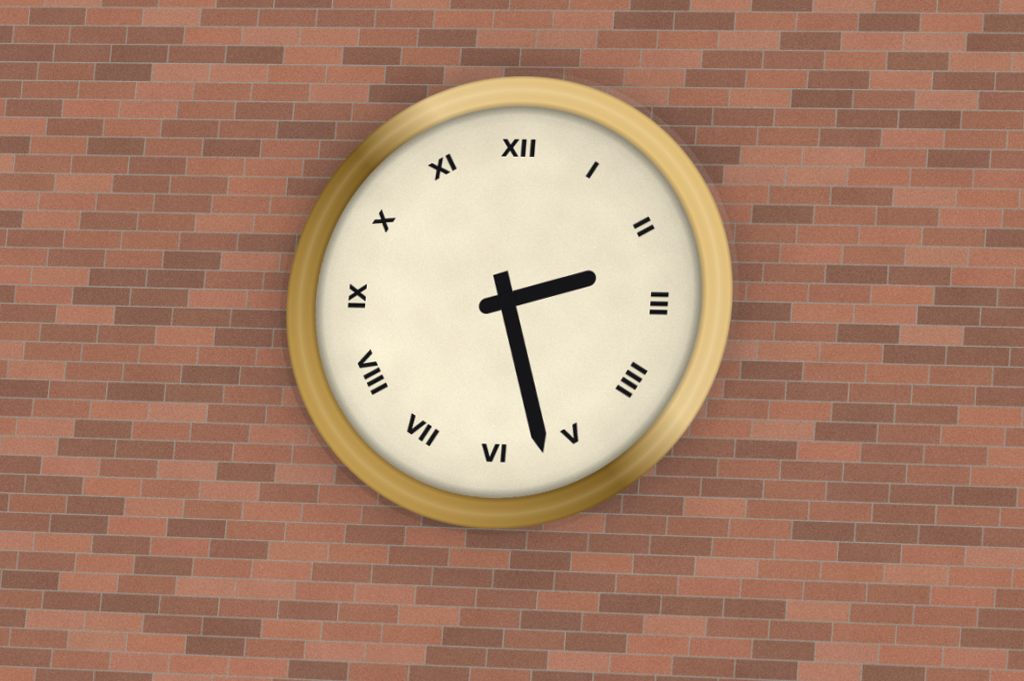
2:27
